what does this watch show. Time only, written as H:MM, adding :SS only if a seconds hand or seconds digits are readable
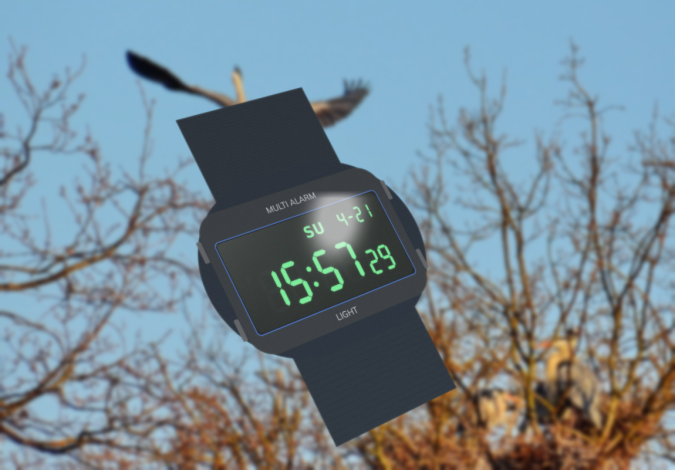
15:57:29
